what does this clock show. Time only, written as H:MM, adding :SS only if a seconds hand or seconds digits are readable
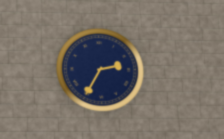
2:35
